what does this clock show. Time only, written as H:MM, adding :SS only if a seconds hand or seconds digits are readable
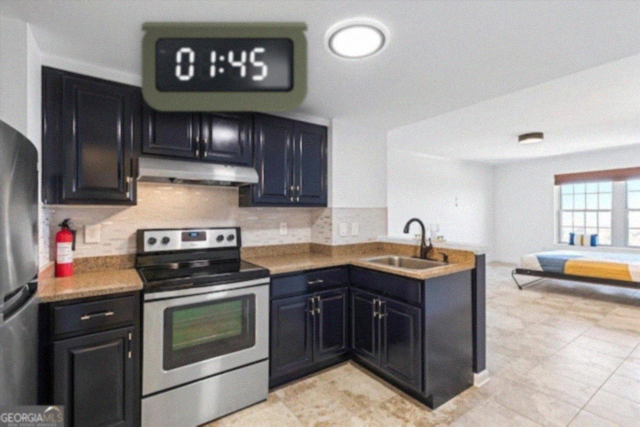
1:45
